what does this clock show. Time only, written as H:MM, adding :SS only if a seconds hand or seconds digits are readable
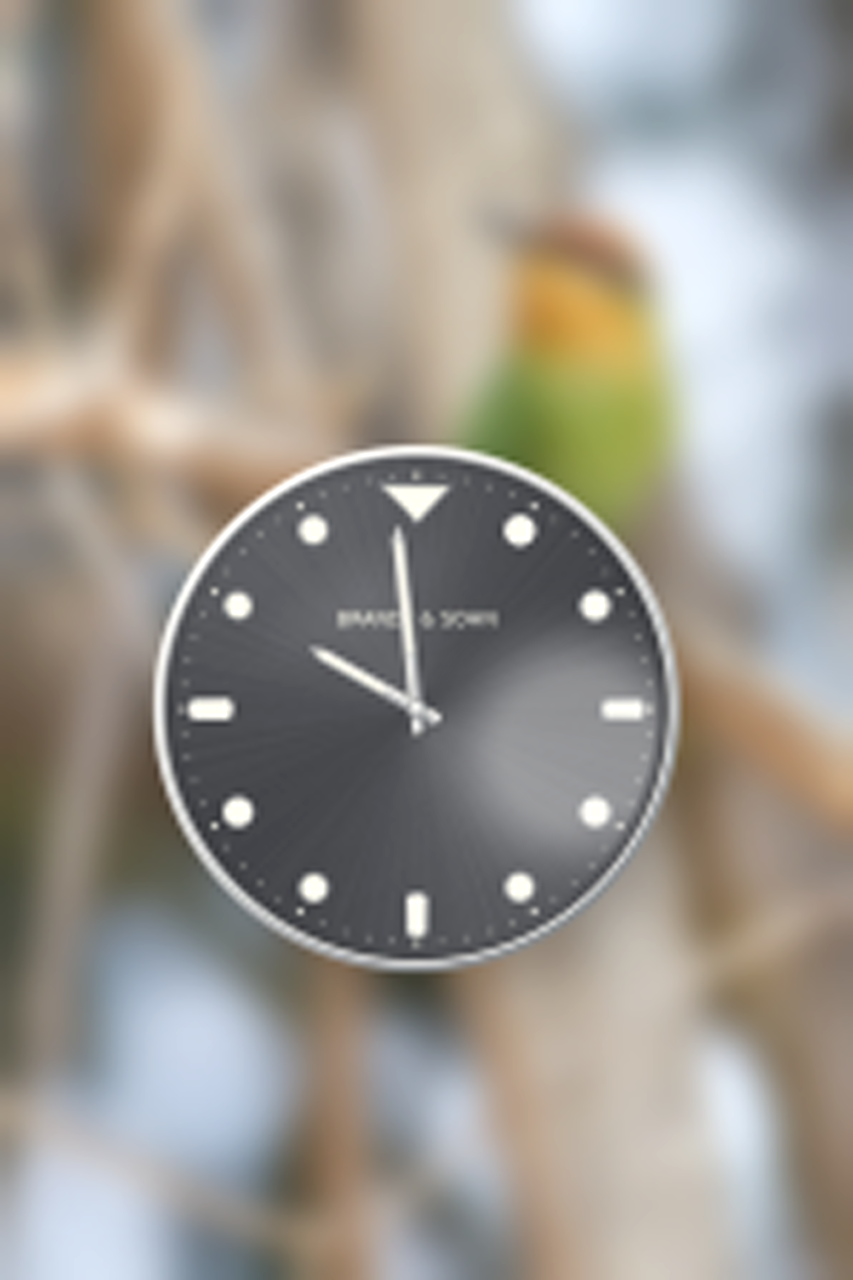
9:59
